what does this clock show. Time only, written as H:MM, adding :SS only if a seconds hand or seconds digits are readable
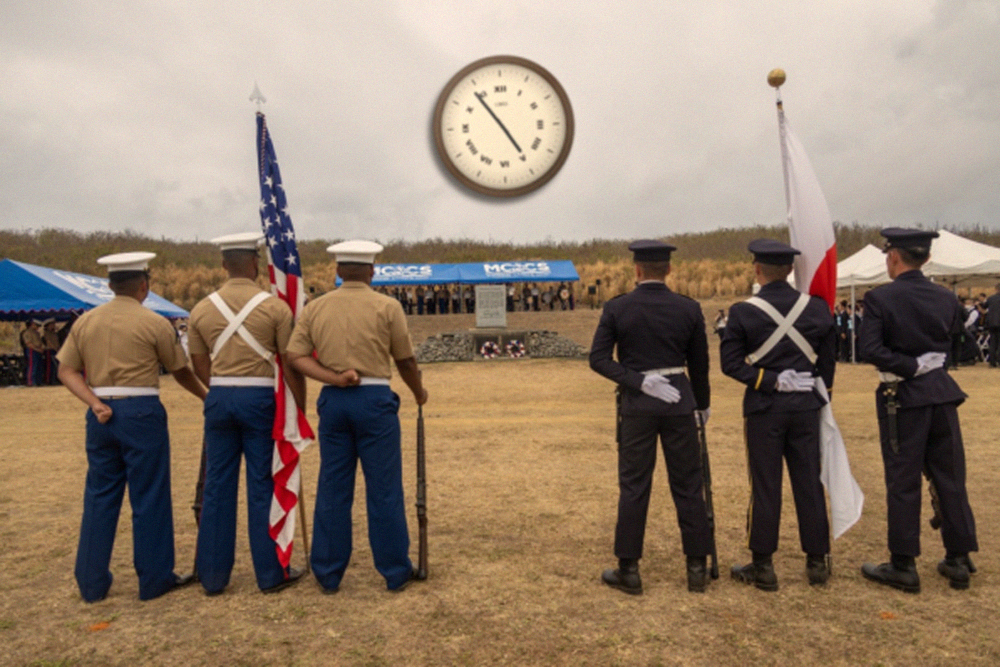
4:54
